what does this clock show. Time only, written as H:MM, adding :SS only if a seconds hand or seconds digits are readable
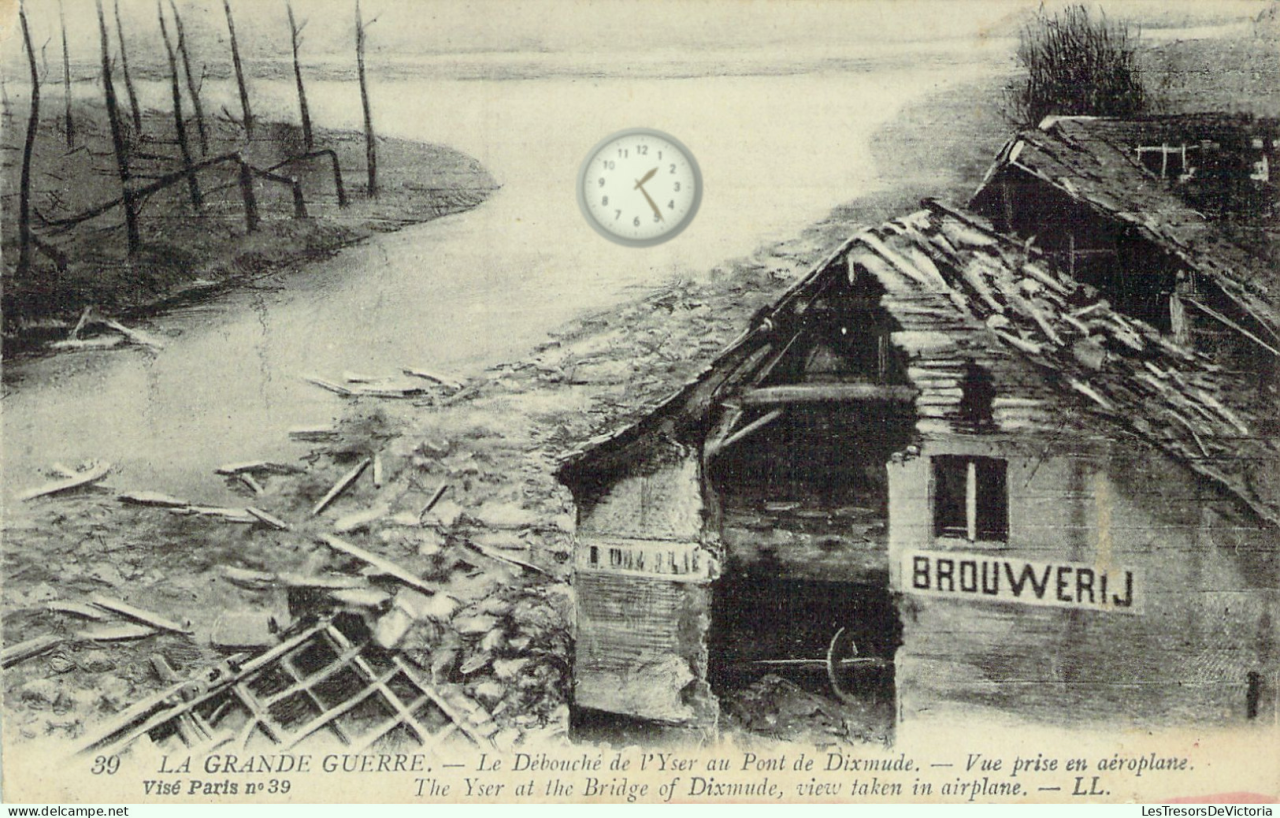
1:24
